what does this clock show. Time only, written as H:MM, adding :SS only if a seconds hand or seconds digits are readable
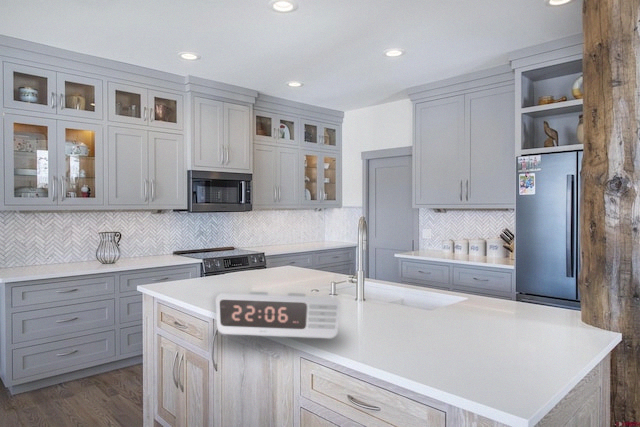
22:06
